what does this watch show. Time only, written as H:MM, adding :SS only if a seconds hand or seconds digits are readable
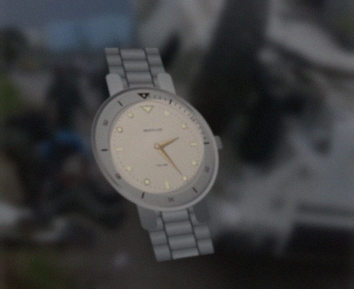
2:25
